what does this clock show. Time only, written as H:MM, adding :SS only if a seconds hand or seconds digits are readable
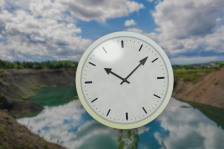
10:08
